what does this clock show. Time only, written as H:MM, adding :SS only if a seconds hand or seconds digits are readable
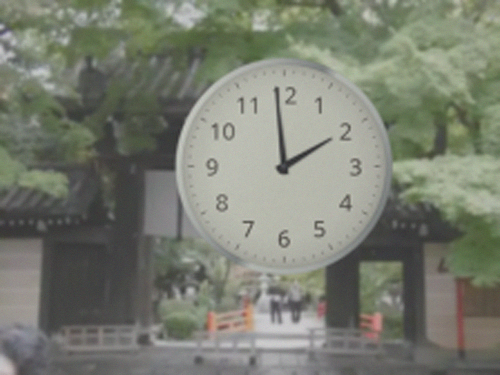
1:59
